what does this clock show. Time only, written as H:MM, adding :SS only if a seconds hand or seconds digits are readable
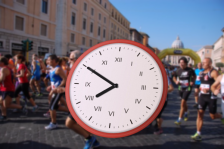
7:50
